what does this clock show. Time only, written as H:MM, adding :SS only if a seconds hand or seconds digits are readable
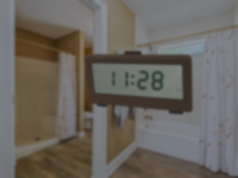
11:28
